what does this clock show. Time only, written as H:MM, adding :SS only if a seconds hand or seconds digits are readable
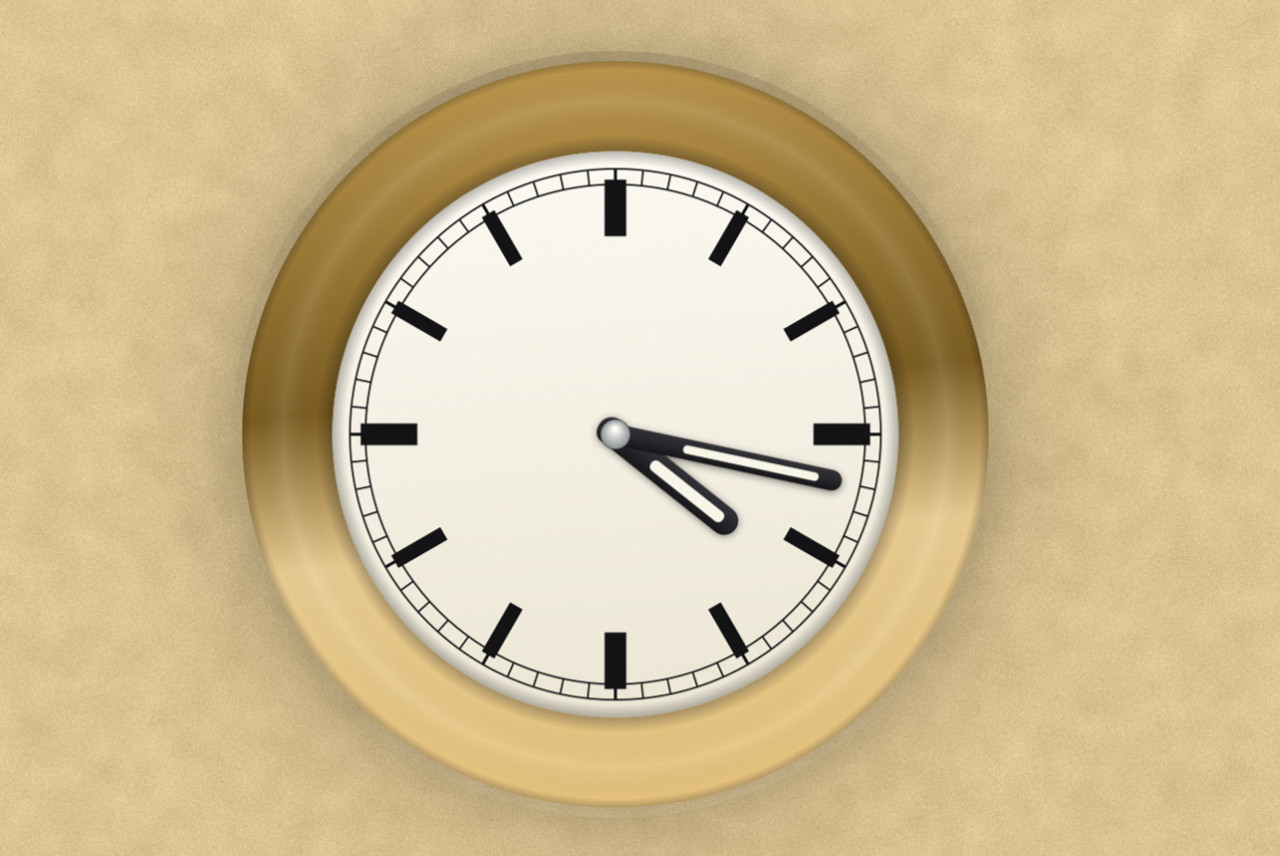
4:17
